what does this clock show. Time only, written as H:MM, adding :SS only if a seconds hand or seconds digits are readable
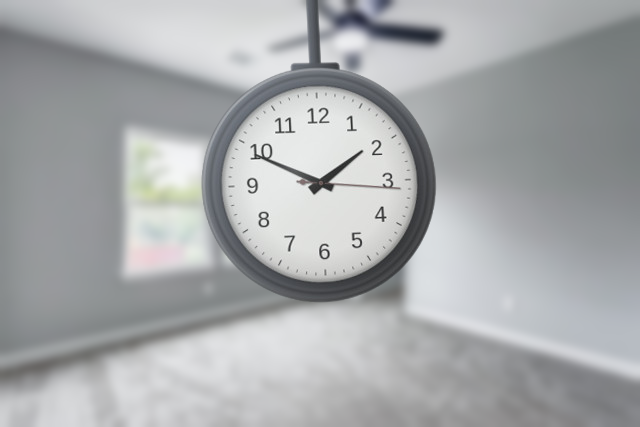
1:49:16
